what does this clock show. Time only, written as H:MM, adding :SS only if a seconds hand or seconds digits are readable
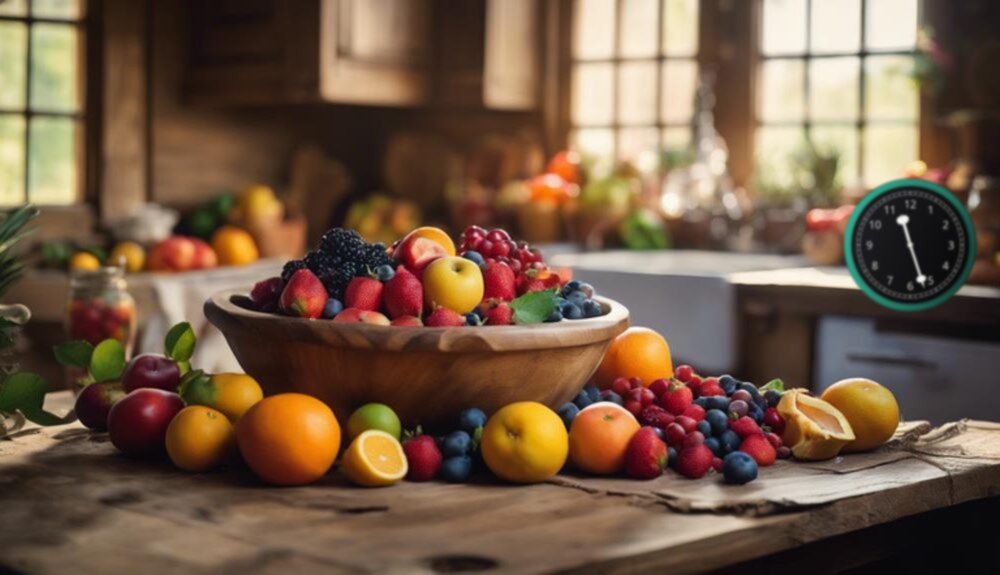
11:27
